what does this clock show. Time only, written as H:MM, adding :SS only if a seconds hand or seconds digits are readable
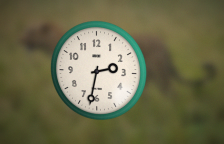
2:32
